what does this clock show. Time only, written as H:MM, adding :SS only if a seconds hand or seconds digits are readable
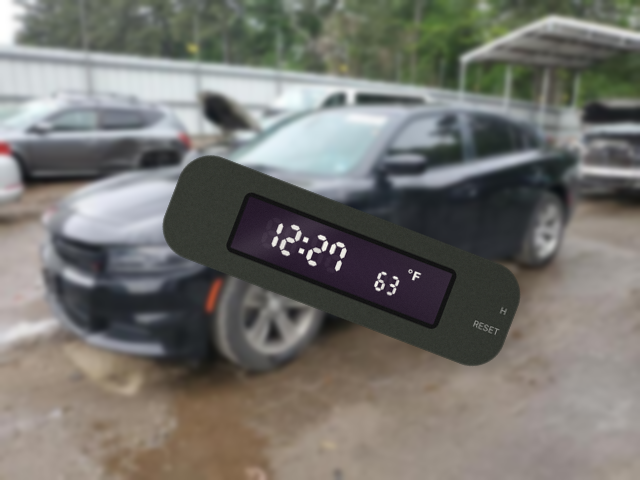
12:27
